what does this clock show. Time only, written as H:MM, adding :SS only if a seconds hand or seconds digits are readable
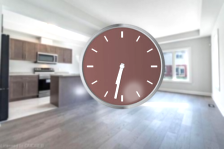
6:32
